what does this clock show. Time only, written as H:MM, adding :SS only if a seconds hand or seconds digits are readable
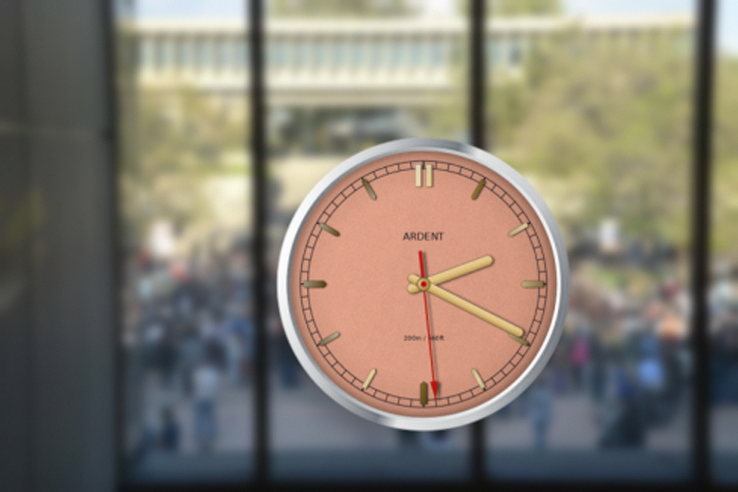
2:19:29
